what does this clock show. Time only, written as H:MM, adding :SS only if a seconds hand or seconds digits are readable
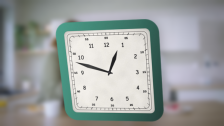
12:48
